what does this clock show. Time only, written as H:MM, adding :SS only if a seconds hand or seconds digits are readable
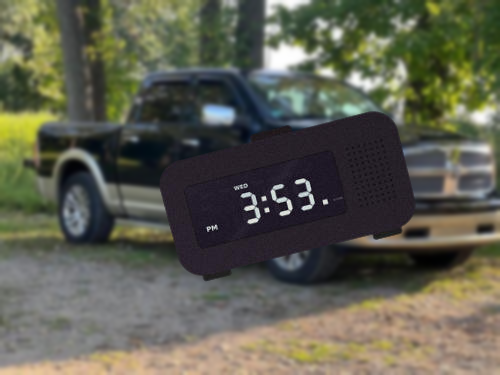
3:53
